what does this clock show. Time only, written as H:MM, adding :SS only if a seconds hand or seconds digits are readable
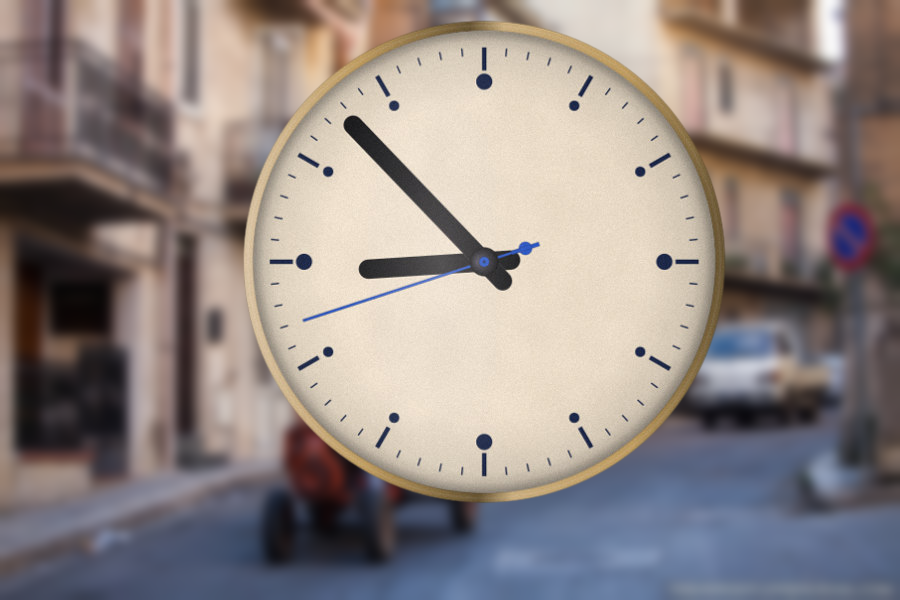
8:52:42
